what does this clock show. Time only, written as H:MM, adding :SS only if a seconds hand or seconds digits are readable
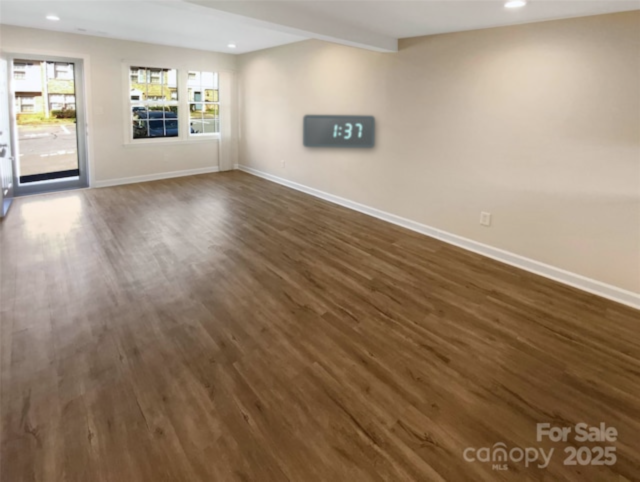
1:37
